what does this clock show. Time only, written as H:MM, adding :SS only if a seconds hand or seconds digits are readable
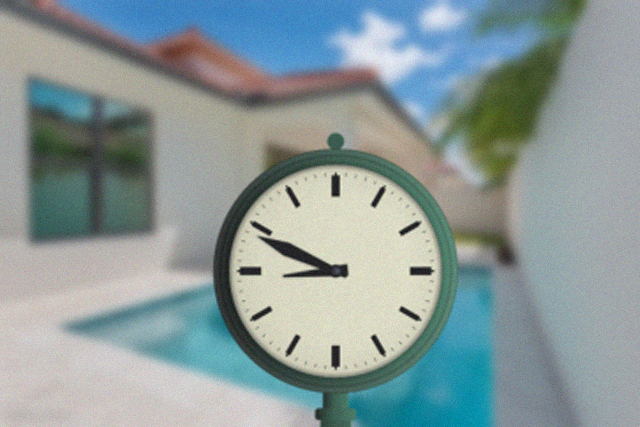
8:49
